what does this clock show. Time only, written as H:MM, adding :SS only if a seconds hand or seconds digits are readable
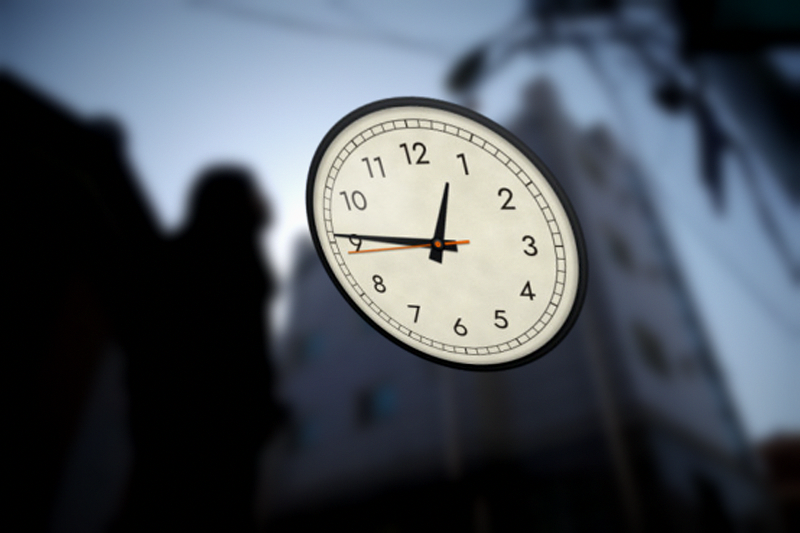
12:45:44
